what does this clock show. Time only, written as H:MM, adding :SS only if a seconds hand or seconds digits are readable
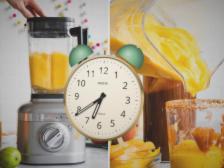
6:39
